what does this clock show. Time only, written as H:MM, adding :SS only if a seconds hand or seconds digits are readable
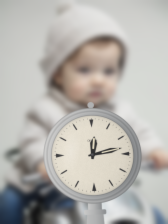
12:13
